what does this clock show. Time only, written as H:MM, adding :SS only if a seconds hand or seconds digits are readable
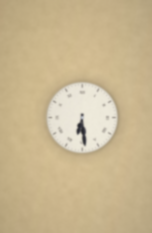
6:29
